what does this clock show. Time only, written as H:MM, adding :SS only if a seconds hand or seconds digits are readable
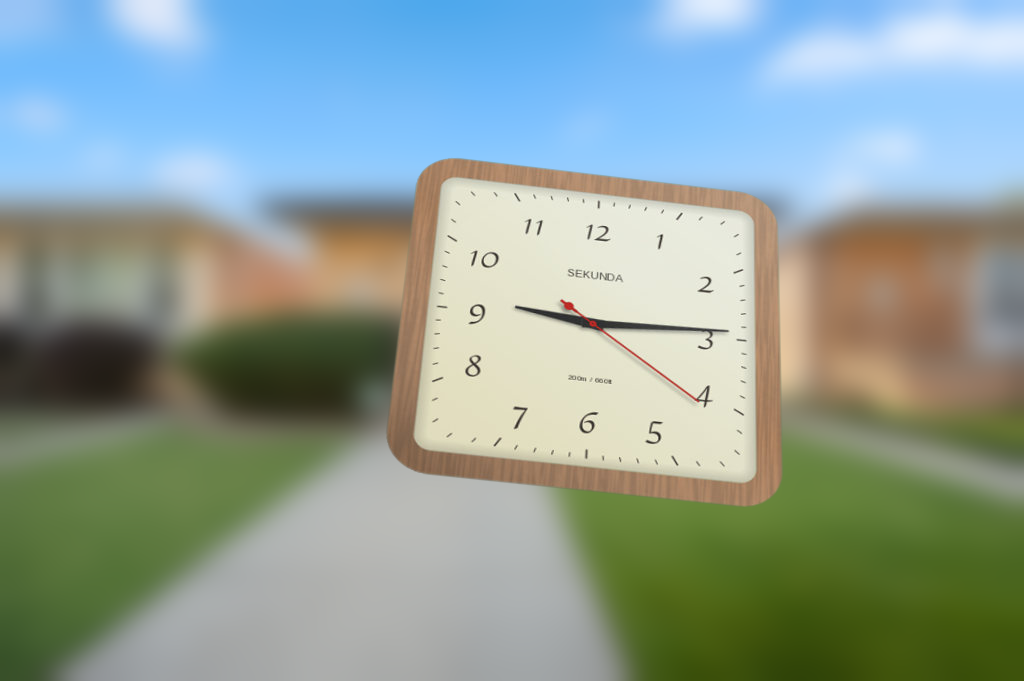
9:14:21
